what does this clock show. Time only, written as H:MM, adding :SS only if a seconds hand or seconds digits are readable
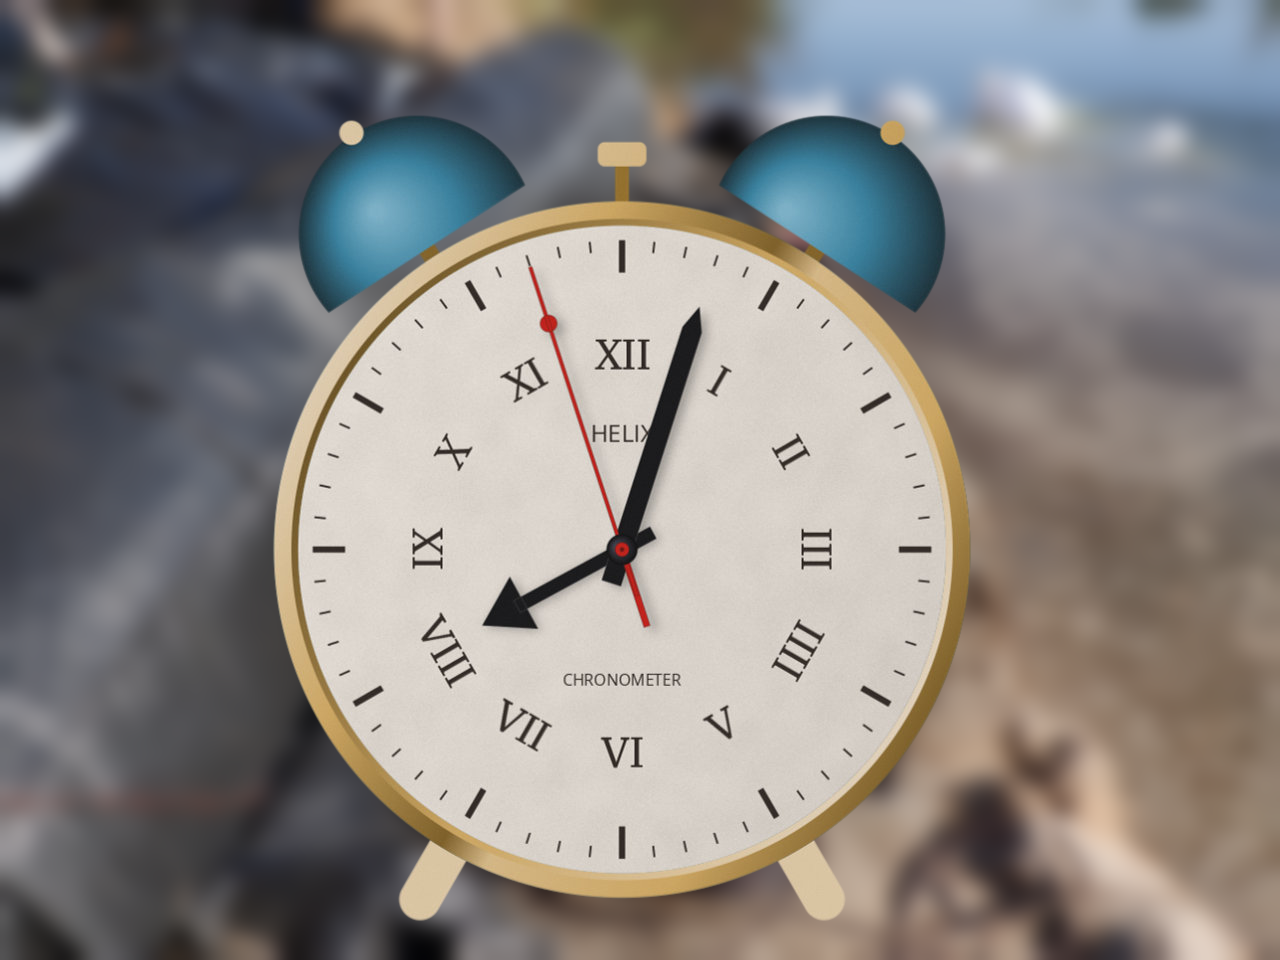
8:02:57
